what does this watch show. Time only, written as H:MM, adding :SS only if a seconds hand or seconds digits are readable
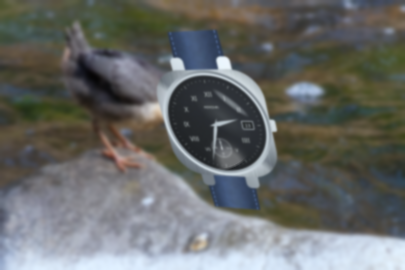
2:33
